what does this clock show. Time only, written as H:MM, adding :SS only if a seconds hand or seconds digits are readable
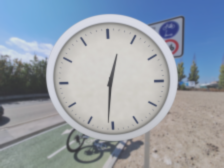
12:31
